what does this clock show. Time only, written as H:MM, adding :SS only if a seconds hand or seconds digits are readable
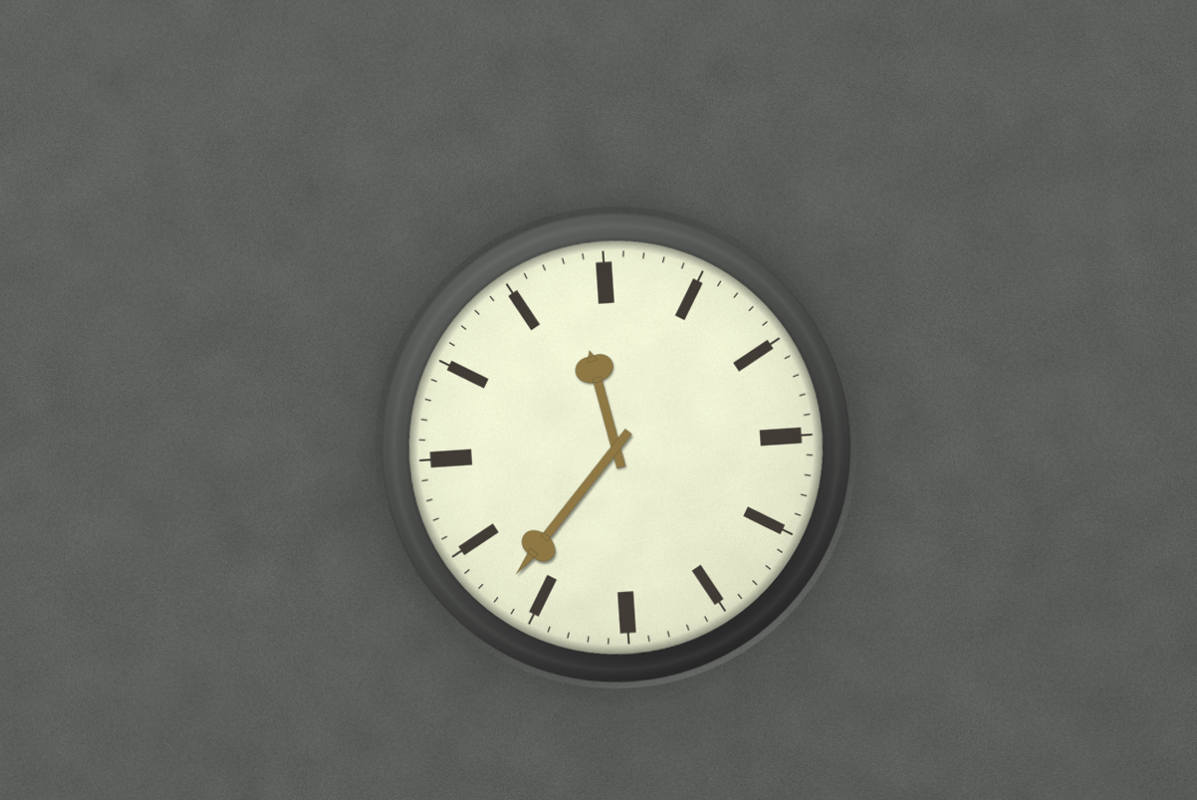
11:37
